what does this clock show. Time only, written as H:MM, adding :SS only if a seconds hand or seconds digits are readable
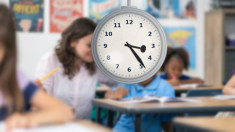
3:24
